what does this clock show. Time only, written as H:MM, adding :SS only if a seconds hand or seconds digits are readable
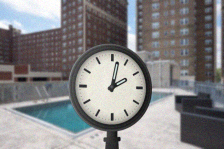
2:02
